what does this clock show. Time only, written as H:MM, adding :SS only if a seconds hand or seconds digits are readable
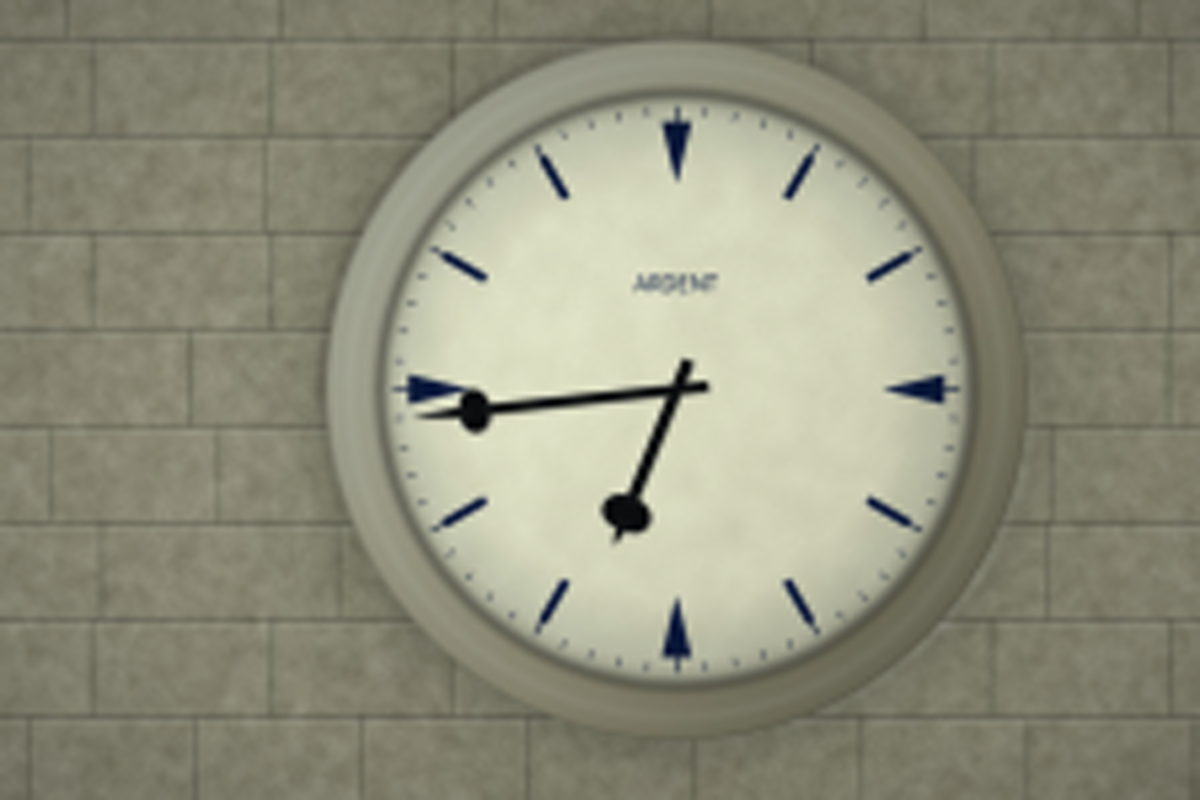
6:44
